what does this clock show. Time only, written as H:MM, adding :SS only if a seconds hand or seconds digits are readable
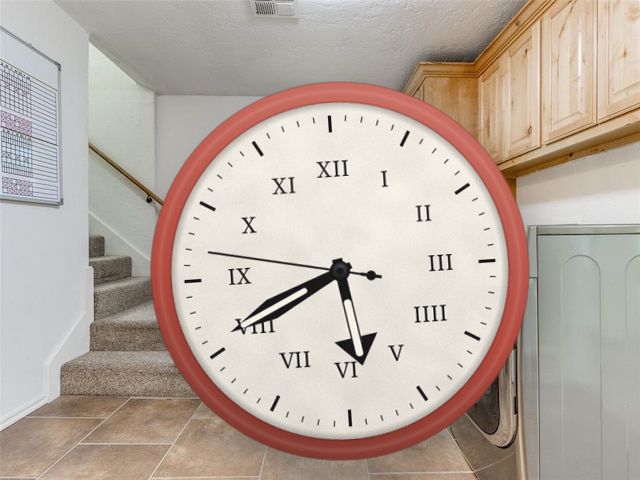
5:40:47
